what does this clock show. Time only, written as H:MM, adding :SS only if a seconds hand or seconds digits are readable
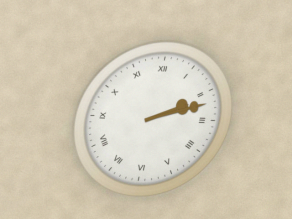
2:12
